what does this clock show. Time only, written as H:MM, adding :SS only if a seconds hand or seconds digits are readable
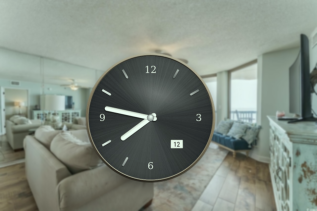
7:47
